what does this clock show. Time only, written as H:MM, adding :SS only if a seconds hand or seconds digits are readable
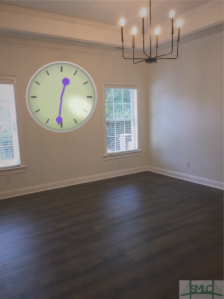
12:31
